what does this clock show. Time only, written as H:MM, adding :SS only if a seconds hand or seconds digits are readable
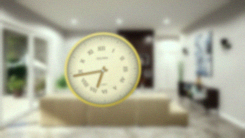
6:44
